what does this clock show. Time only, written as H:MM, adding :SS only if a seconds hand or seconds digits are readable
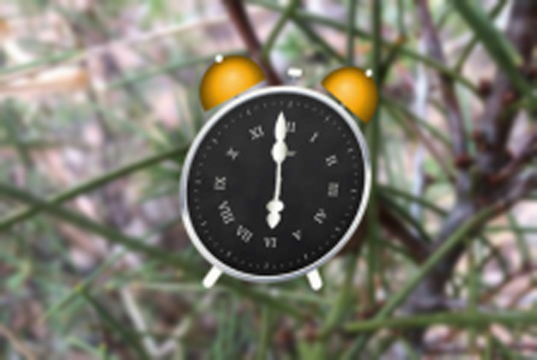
5:59
